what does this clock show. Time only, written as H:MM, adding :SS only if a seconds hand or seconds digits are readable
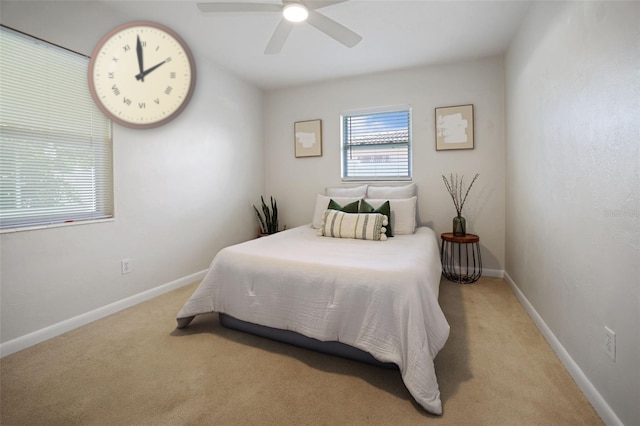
1:59
